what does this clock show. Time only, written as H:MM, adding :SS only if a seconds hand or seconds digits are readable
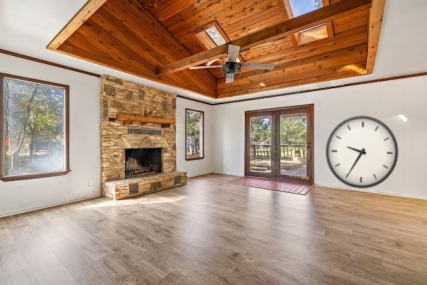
9:35
